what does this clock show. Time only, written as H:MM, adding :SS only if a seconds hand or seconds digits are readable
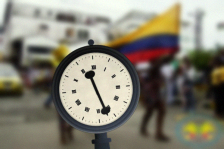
11:27
